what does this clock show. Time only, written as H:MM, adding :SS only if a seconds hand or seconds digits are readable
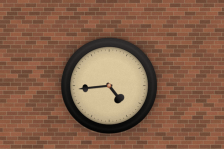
4:44
